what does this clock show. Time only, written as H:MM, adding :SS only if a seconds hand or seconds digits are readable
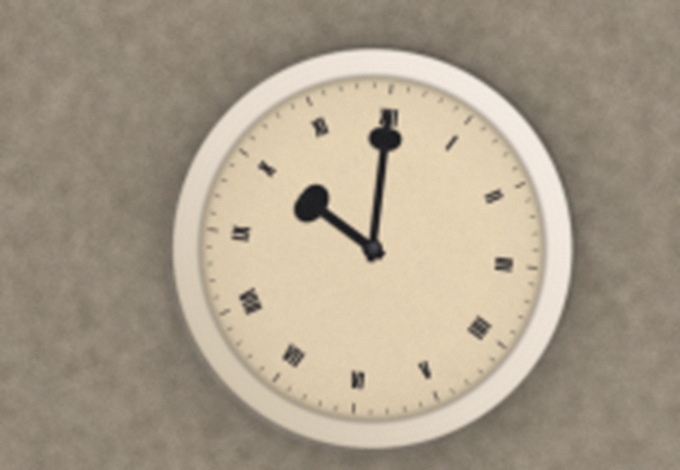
10:00
